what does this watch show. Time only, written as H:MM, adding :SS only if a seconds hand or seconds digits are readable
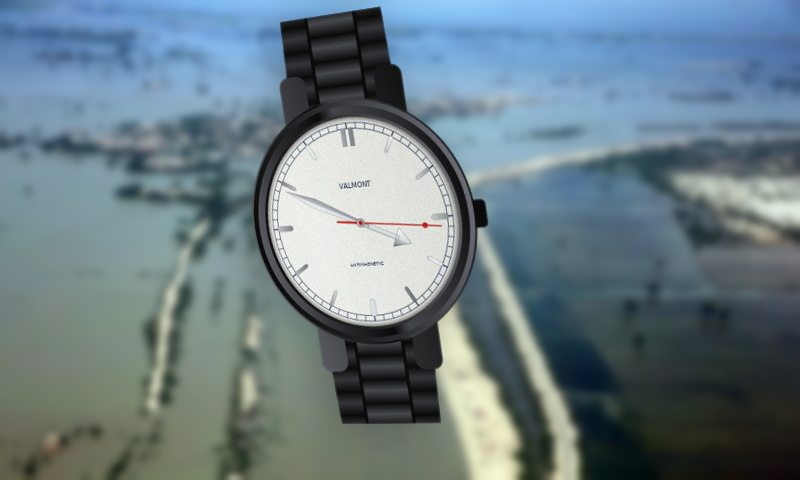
3:49:16
